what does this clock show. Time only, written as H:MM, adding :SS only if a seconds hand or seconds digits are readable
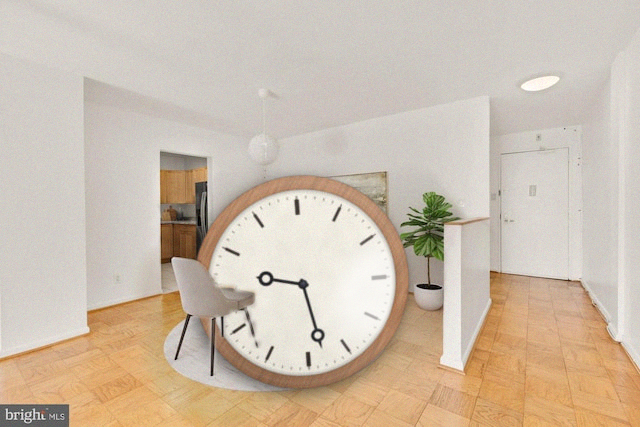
9:28
